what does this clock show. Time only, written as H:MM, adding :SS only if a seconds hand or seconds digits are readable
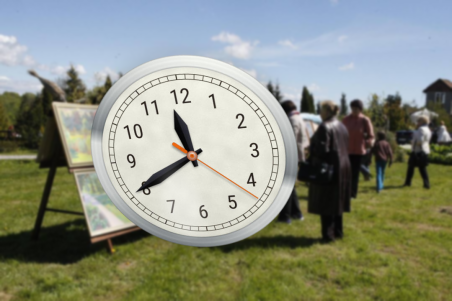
11:40:22
